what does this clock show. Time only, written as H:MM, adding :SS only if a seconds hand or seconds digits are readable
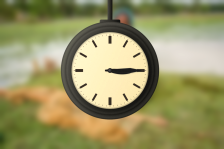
3:15
